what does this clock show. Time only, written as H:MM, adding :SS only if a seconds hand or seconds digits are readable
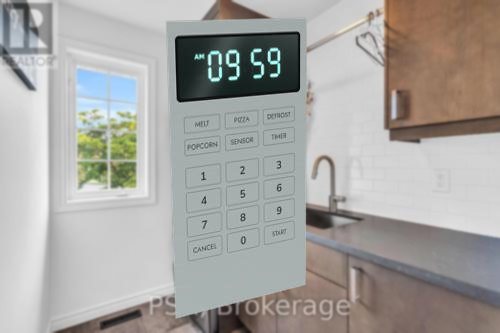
9:59
